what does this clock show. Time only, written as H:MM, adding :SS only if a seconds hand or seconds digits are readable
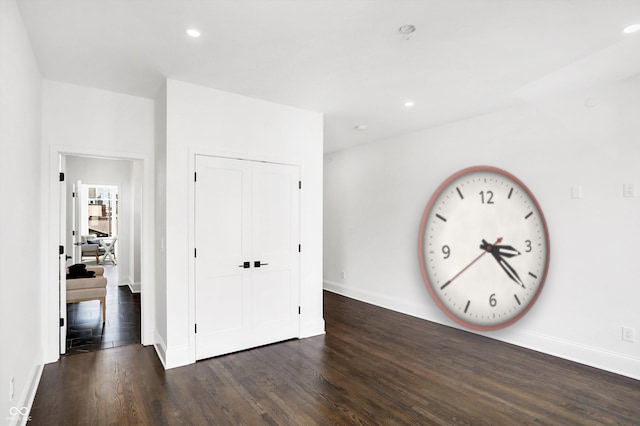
3:22:40
